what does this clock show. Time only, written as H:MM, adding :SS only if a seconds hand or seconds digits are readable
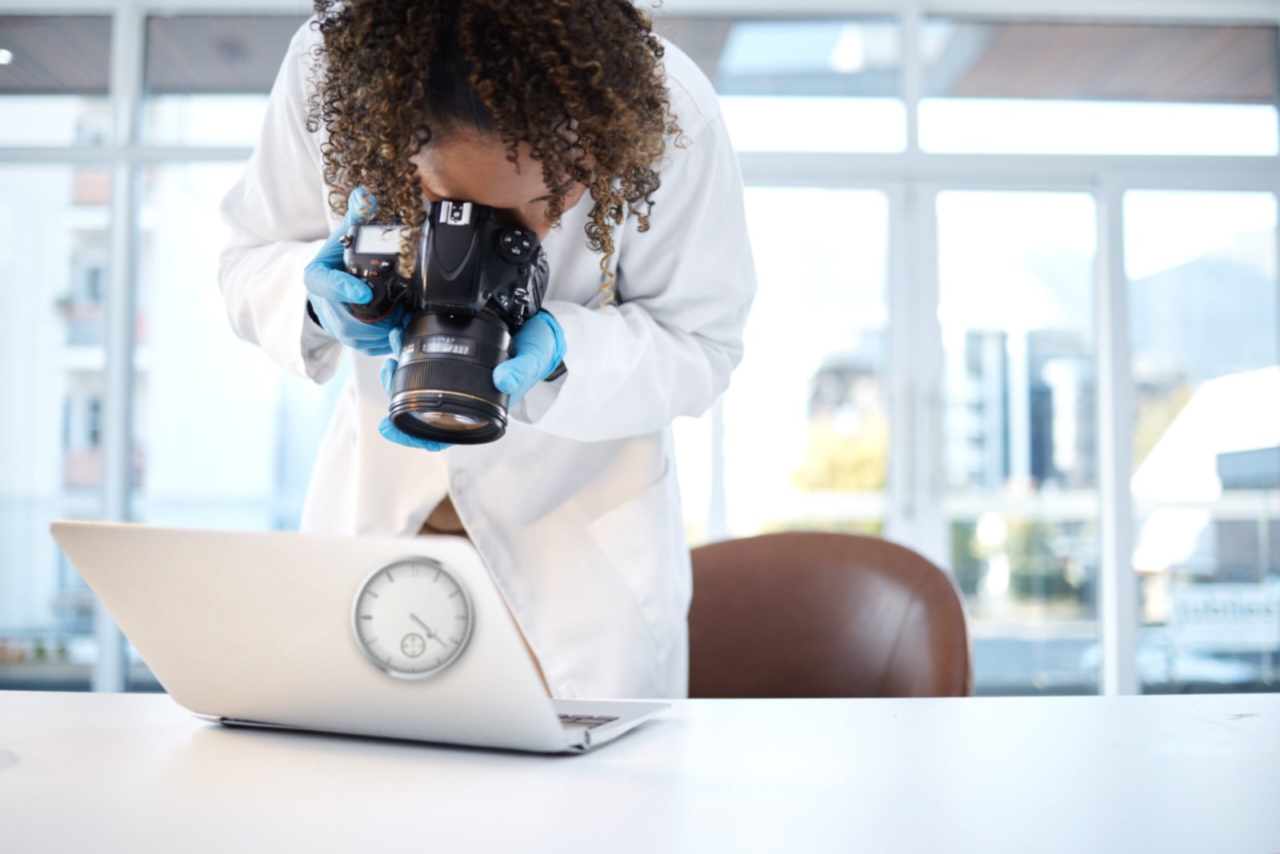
4:22
